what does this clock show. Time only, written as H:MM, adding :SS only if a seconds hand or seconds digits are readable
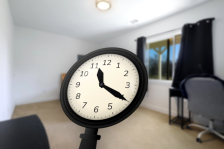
11:20
